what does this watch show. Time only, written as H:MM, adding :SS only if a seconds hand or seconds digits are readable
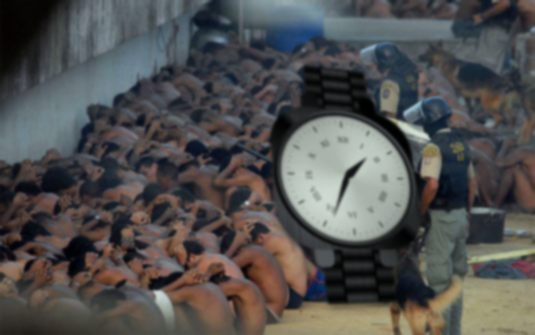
1:34
